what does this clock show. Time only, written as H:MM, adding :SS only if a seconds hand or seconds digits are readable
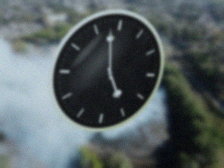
4:58
